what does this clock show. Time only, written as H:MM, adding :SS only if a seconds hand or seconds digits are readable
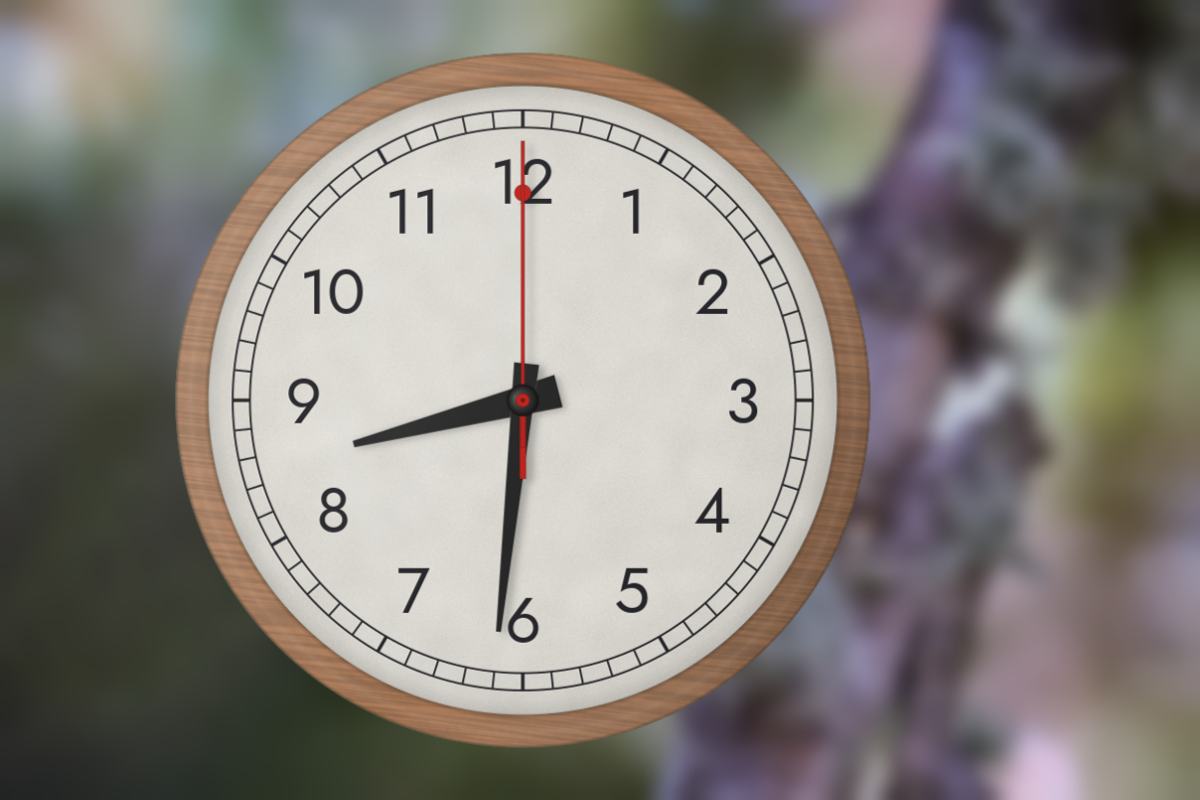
8:31:00
